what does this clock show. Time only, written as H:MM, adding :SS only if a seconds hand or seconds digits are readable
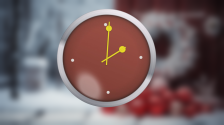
2:01
